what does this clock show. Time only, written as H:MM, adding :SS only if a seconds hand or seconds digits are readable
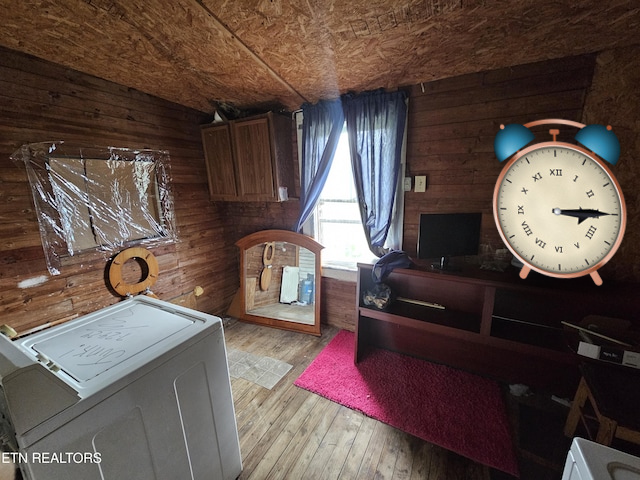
3:15
